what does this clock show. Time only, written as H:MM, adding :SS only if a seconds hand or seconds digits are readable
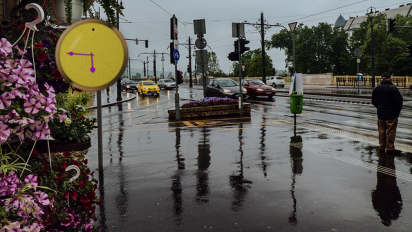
5:45
